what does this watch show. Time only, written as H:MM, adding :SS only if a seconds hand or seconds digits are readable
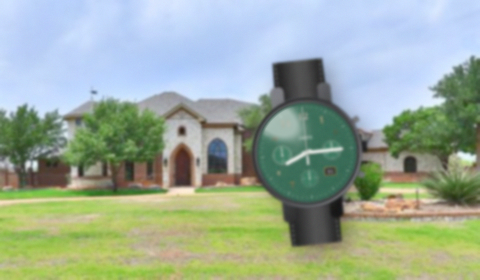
8:15
